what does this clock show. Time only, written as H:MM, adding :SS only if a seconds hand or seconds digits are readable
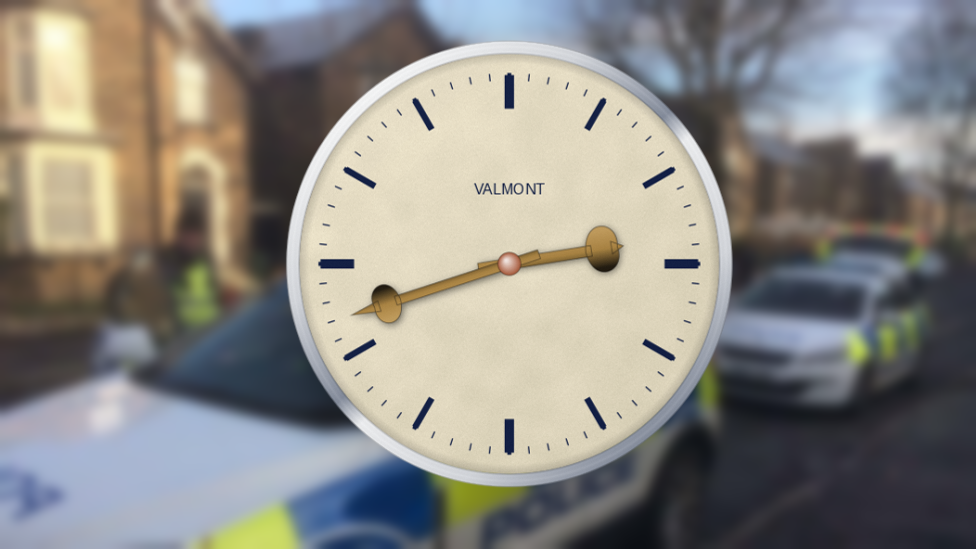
2:42
